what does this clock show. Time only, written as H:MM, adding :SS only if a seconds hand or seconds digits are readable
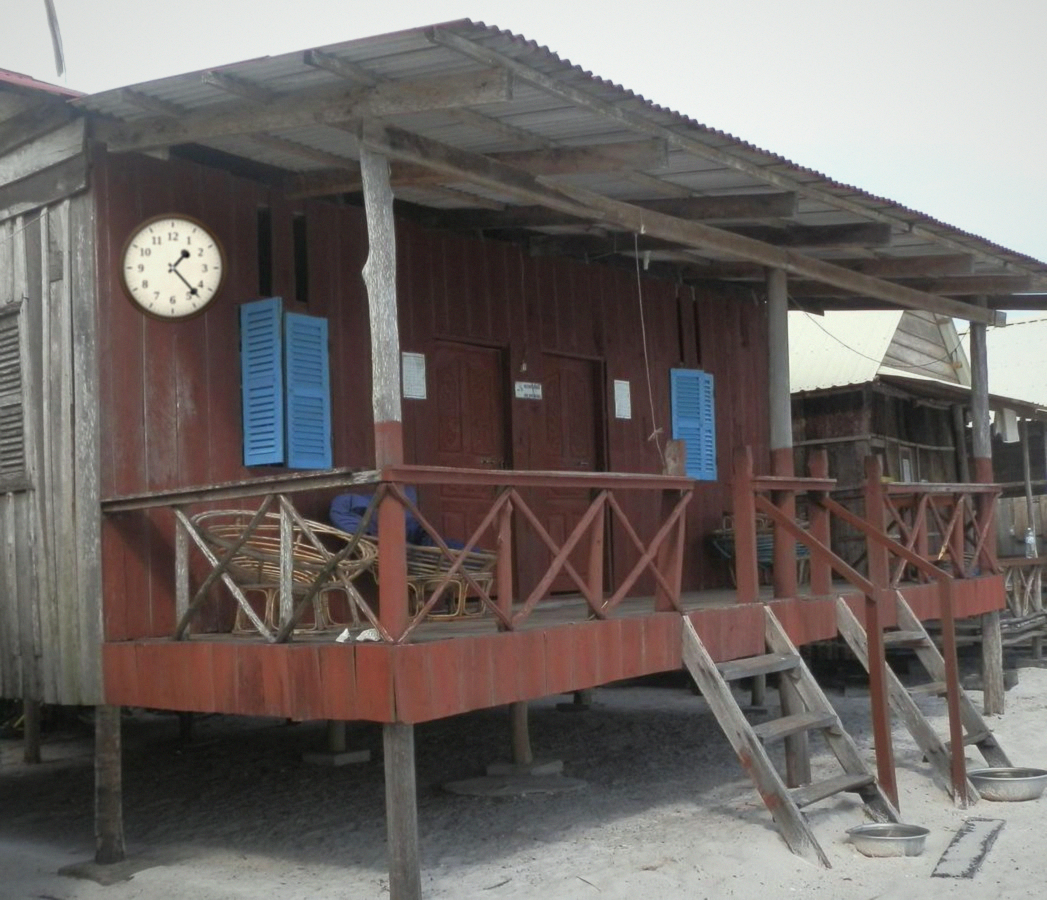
1:23
